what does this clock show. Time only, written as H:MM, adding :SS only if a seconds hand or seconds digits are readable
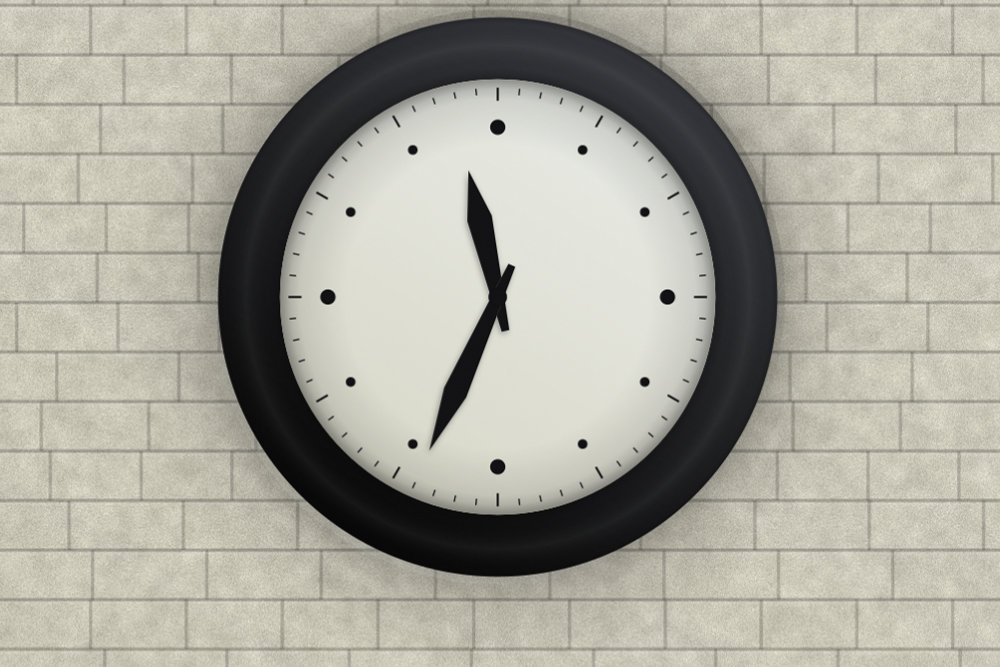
11:34
